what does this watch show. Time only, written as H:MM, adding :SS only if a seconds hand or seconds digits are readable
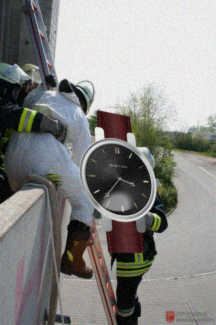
3:37
